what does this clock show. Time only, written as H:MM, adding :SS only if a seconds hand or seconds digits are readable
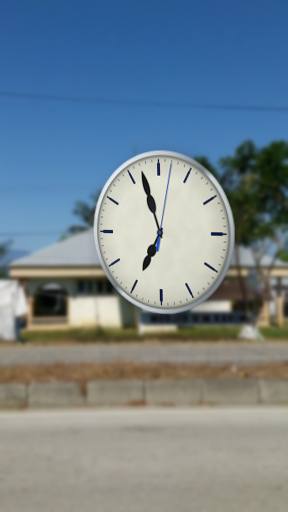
6:57:02
